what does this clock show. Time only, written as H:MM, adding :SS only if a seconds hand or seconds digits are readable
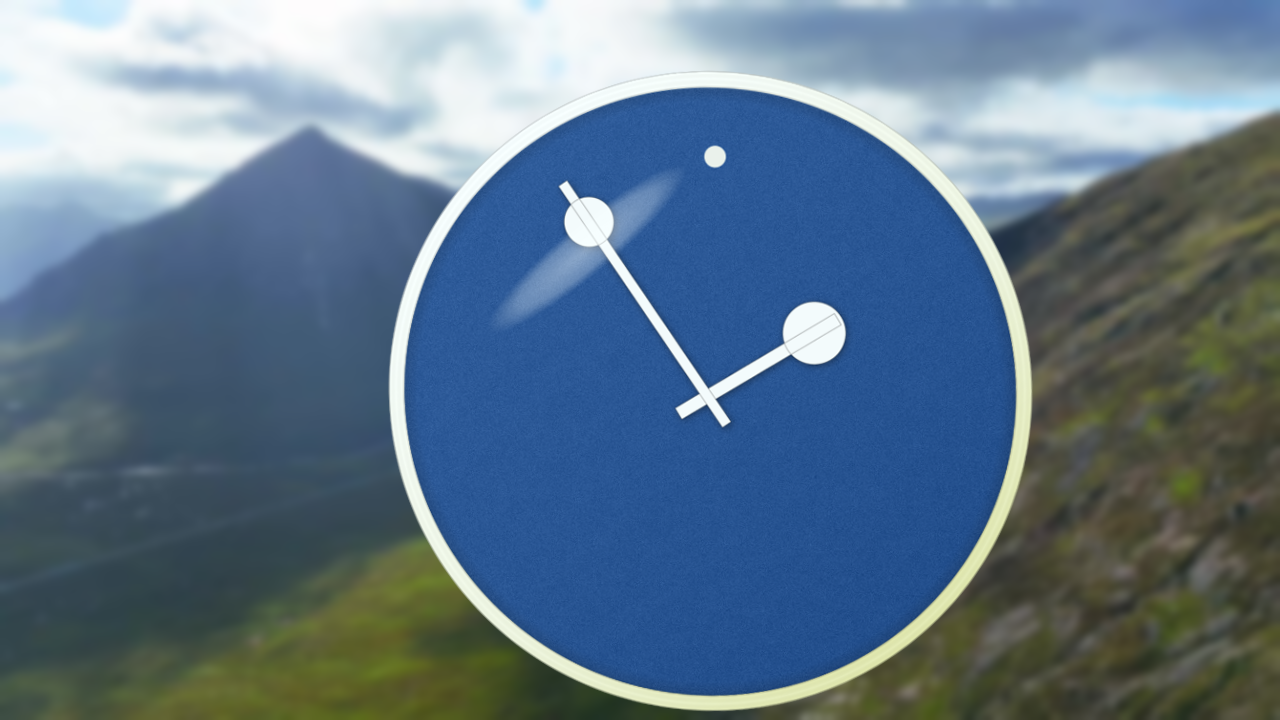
1:54
